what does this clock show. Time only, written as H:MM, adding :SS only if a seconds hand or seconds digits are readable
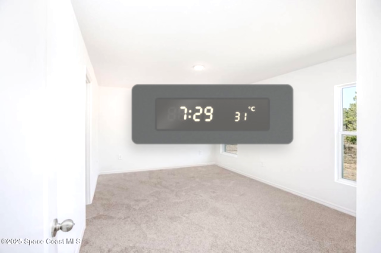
7:29
